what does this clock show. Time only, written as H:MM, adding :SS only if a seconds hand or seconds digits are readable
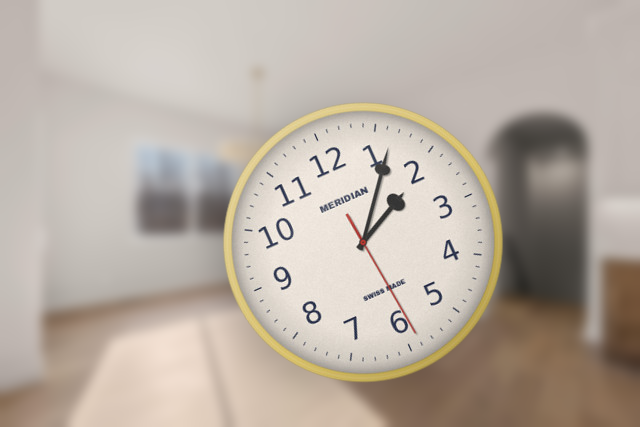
2:06:29
